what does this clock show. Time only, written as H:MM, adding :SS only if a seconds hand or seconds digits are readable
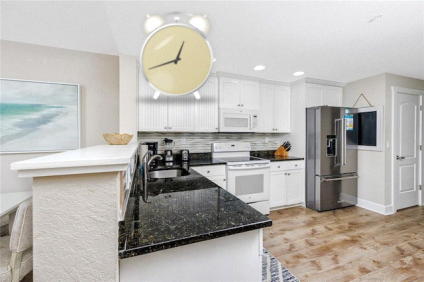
12:42
